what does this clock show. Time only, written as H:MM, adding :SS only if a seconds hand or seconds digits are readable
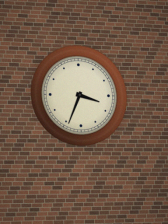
3:34
